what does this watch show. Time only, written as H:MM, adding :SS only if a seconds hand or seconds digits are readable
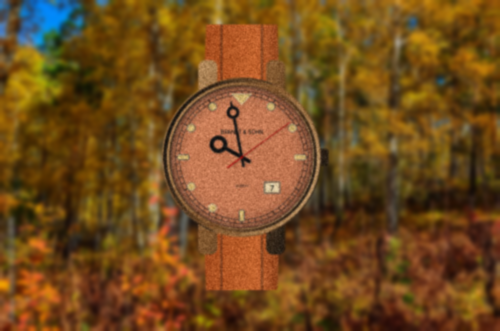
9:58:09
